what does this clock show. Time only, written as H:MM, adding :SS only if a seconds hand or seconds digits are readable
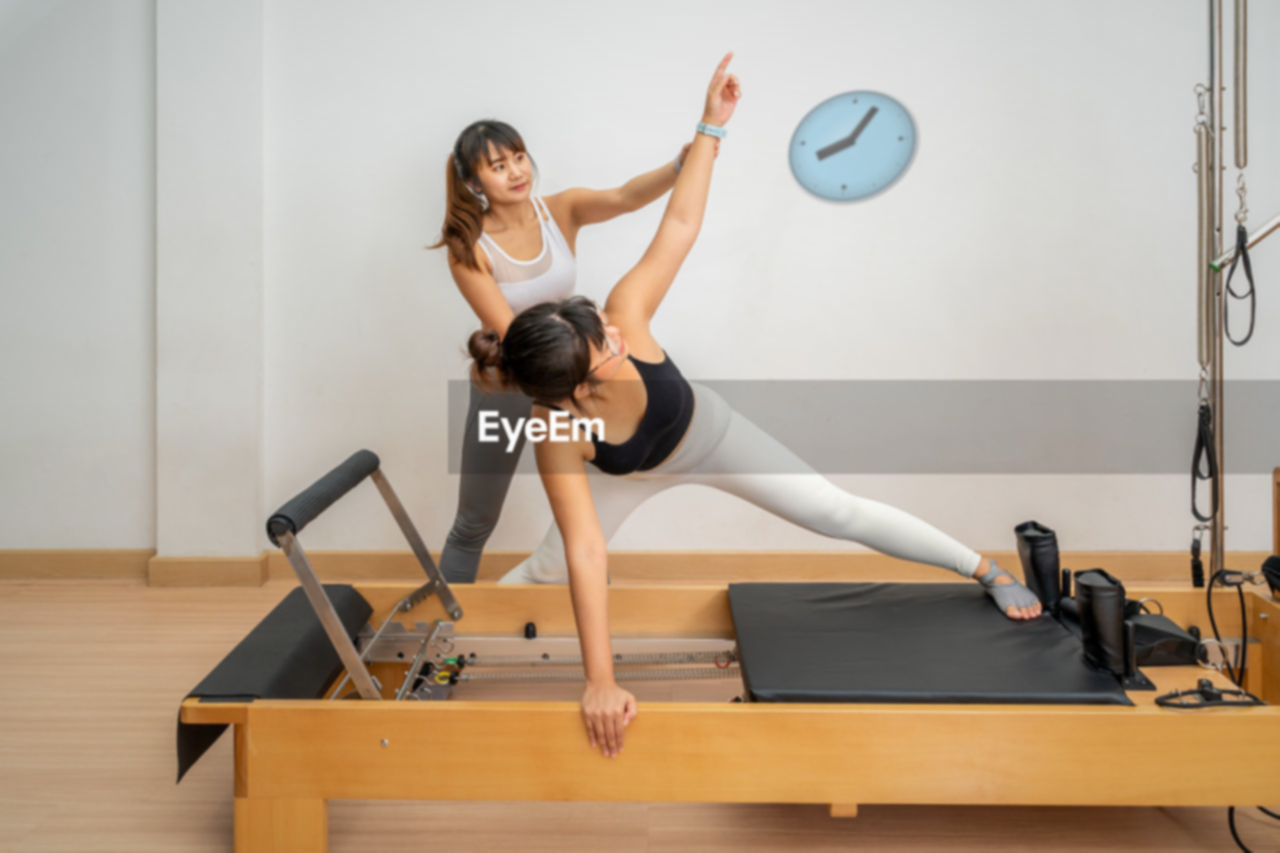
8:05
